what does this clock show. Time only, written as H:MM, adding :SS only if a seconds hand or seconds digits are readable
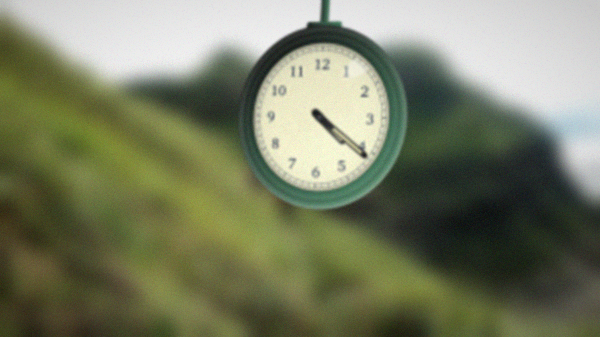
4:21
